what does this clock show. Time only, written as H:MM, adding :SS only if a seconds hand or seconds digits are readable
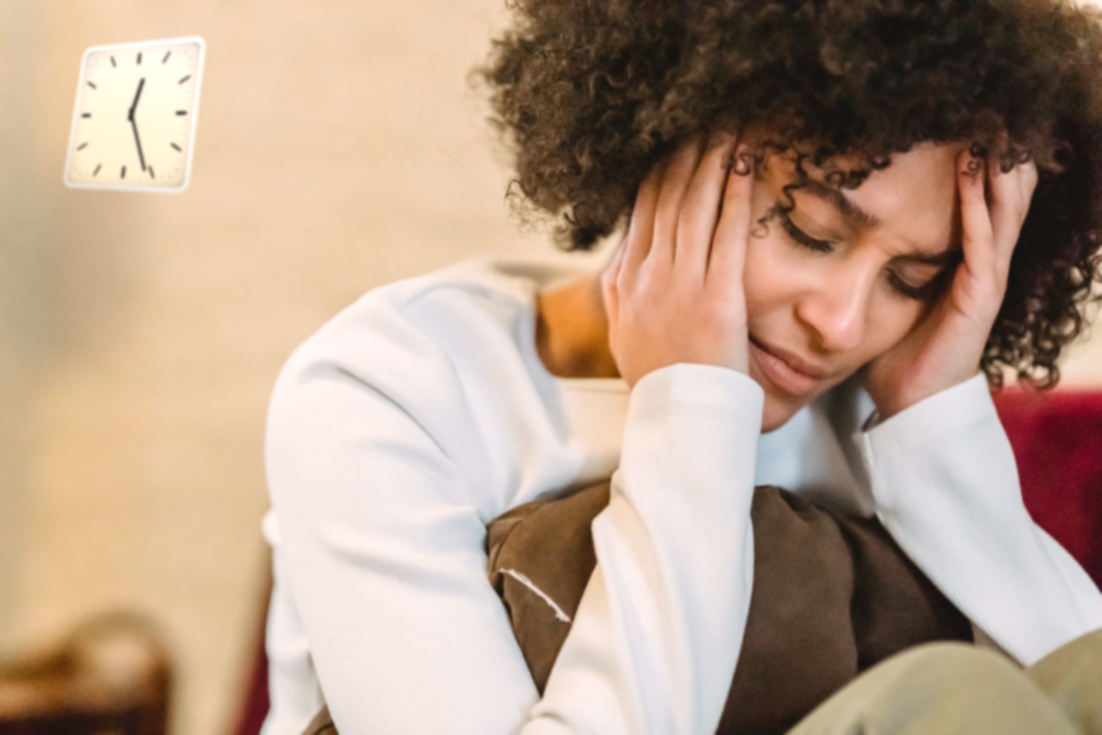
12:26
